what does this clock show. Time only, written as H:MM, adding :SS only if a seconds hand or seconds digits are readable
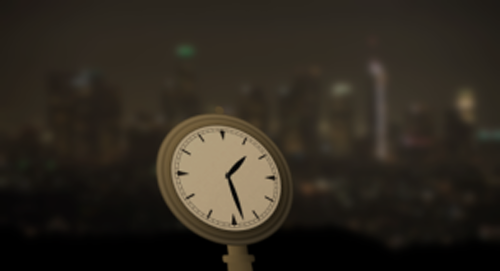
1:28
